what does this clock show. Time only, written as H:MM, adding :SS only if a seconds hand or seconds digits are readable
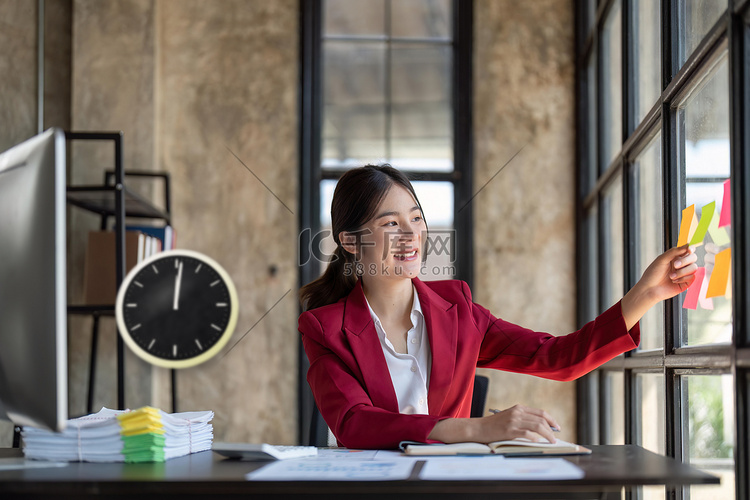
12:01
